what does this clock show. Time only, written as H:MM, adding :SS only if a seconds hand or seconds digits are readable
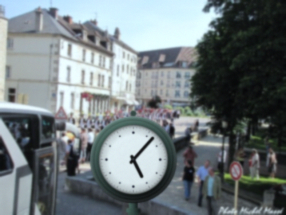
5:07
